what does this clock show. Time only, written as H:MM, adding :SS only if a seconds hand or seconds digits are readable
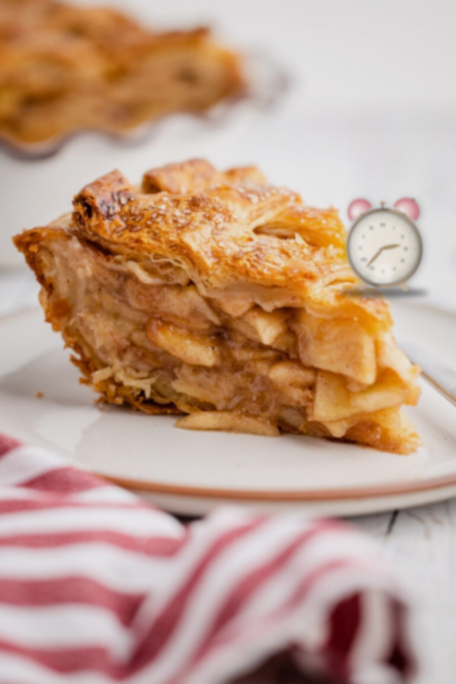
2:37
